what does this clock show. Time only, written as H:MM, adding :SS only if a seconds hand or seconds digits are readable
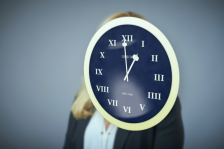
12:59
